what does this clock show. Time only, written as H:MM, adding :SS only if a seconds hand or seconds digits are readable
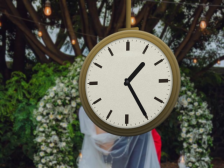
1:25
